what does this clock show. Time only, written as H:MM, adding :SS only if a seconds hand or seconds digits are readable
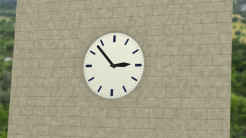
2:53
